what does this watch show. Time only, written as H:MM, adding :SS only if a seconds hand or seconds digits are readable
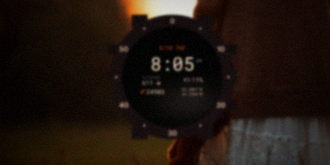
8:05
